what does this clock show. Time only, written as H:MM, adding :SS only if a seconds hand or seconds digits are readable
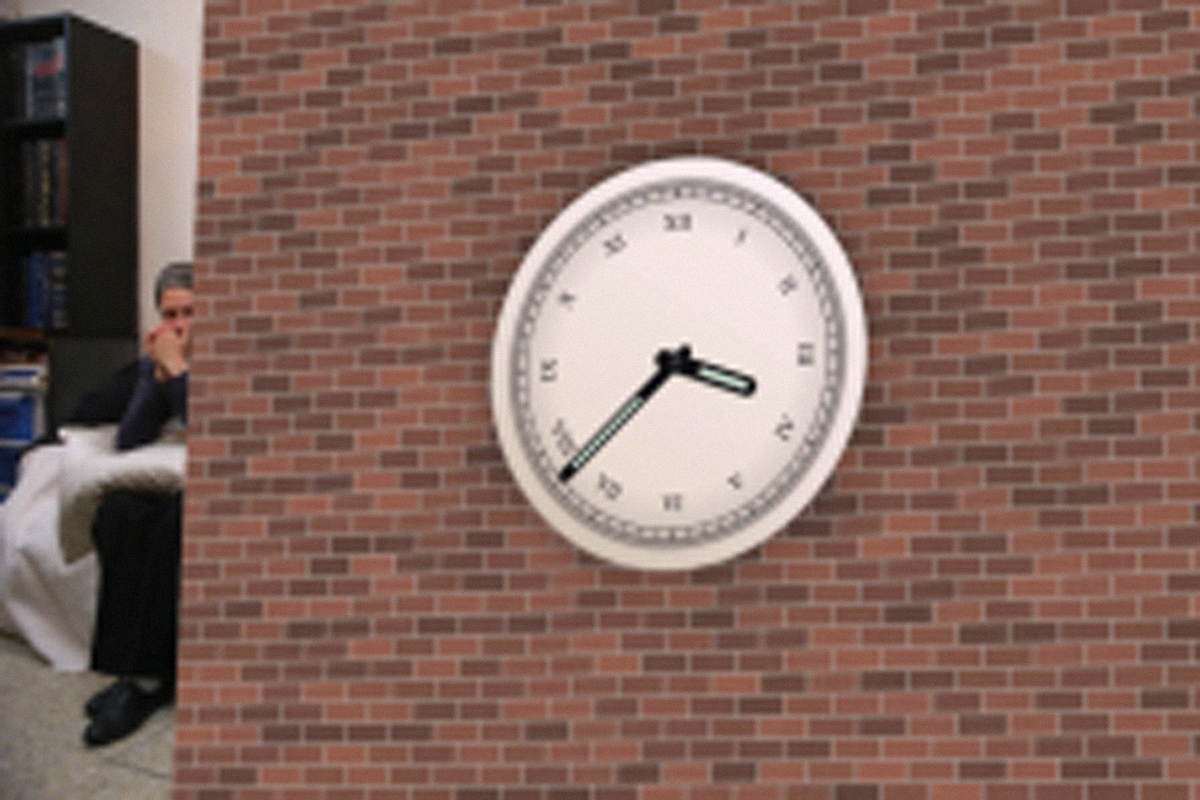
3:38
